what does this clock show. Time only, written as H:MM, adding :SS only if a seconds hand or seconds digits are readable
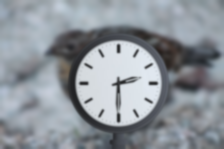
2:30
